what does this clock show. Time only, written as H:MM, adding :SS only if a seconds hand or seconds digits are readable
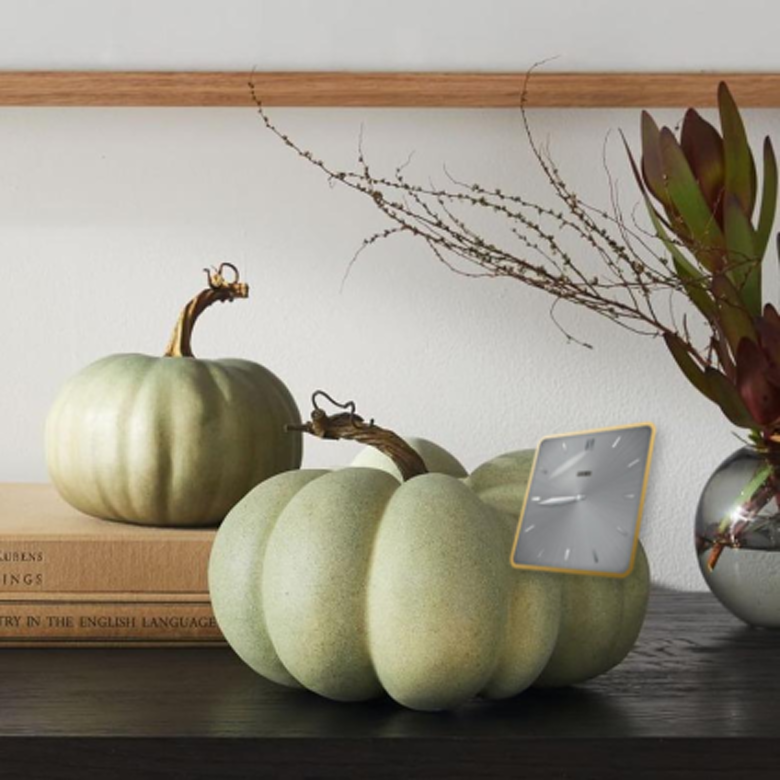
8:44
